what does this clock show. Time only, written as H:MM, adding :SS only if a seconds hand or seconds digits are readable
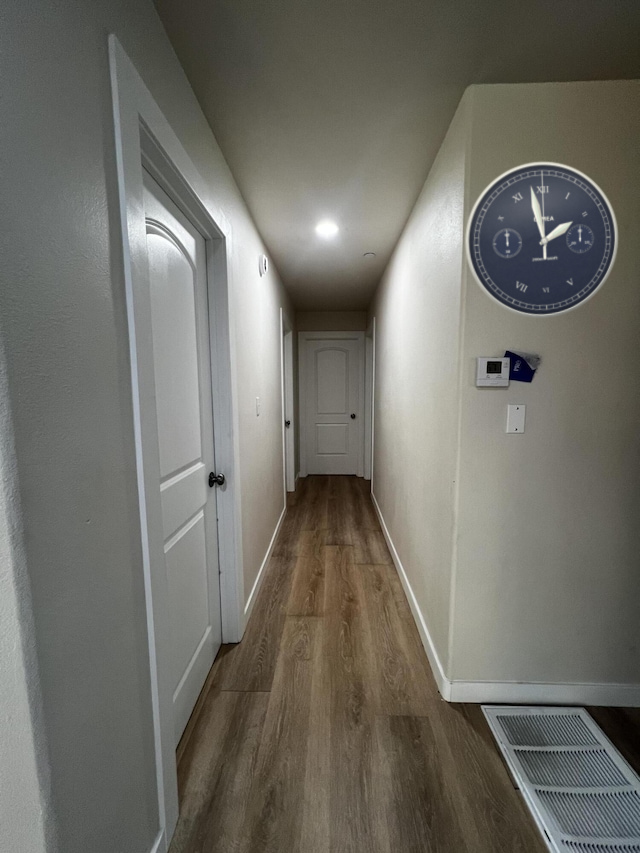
1:58
